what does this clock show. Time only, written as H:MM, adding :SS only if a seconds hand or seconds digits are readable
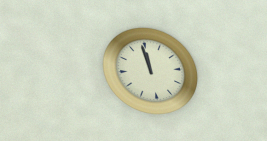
11:59
